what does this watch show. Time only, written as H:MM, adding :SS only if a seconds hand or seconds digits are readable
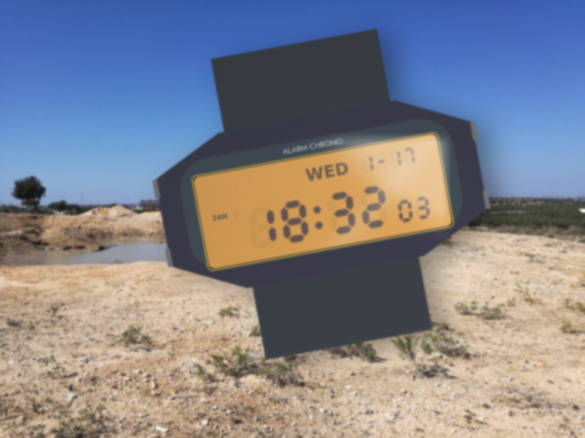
18:32:03
